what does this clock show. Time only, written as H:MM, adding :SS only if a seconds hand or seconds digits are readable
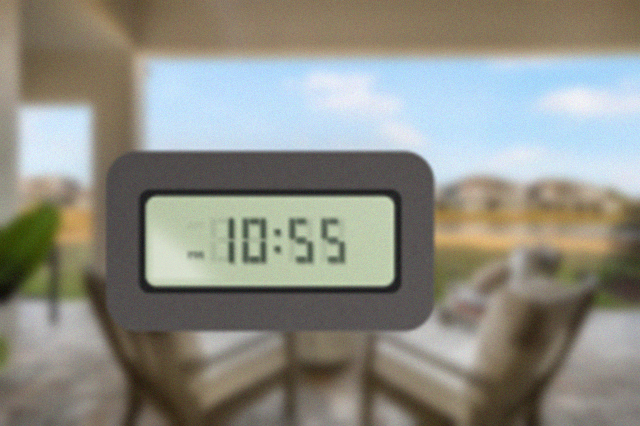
10:55
